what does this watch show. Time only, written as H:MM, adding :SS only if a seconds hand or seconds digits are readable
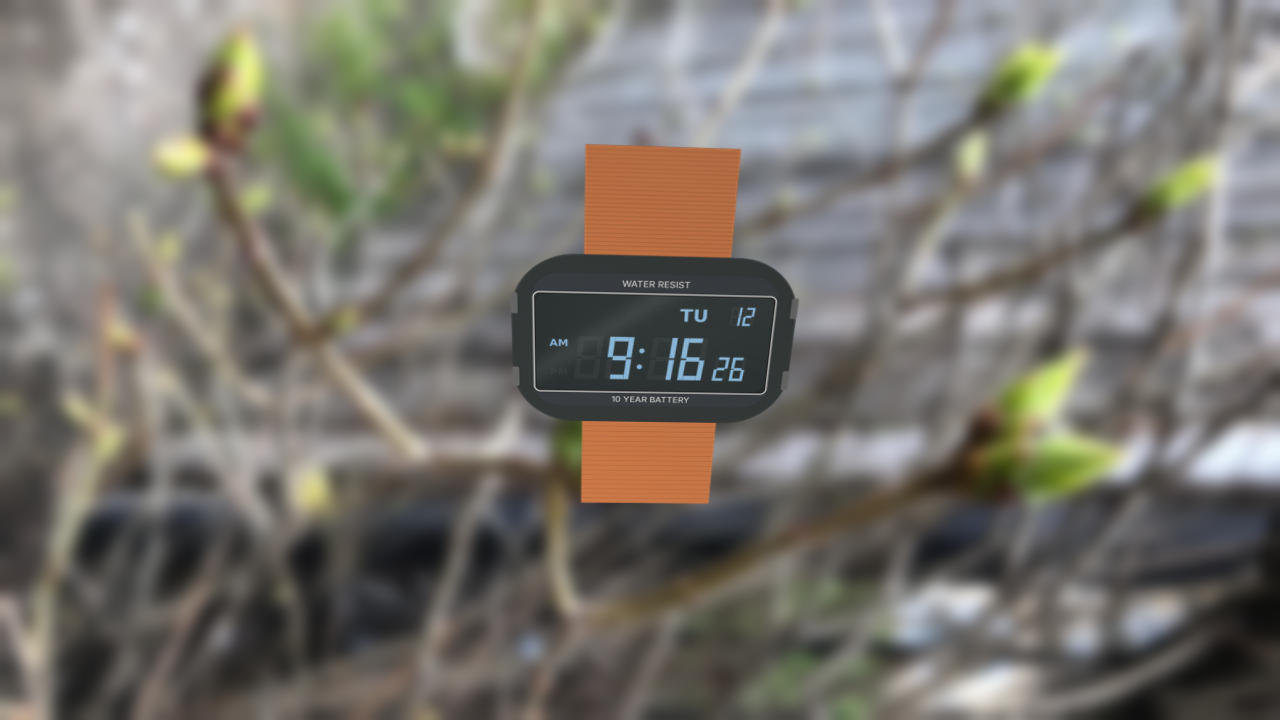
9:16:26
